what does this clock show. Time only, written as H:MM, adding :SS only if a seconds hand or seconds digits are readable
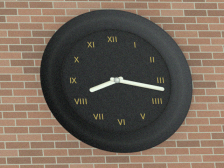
8:17
